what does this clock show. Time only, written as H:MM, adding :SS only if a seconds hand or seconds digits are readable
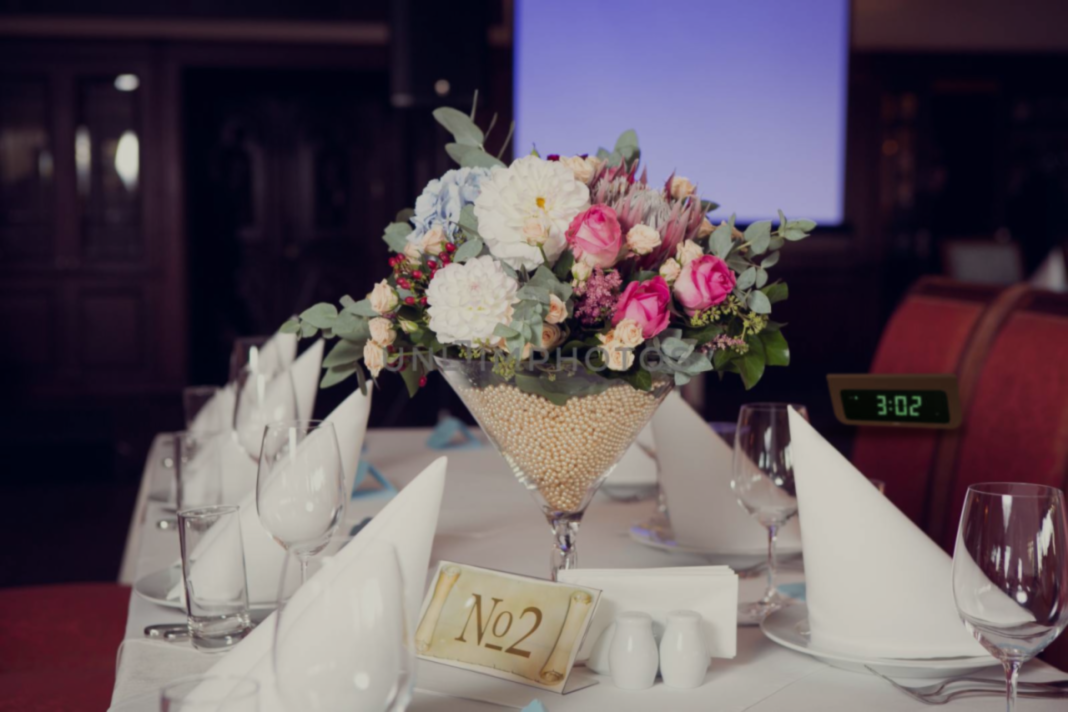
3:02
